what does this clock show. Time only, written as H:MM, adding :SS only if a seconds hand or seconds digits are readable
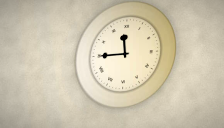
11:45
